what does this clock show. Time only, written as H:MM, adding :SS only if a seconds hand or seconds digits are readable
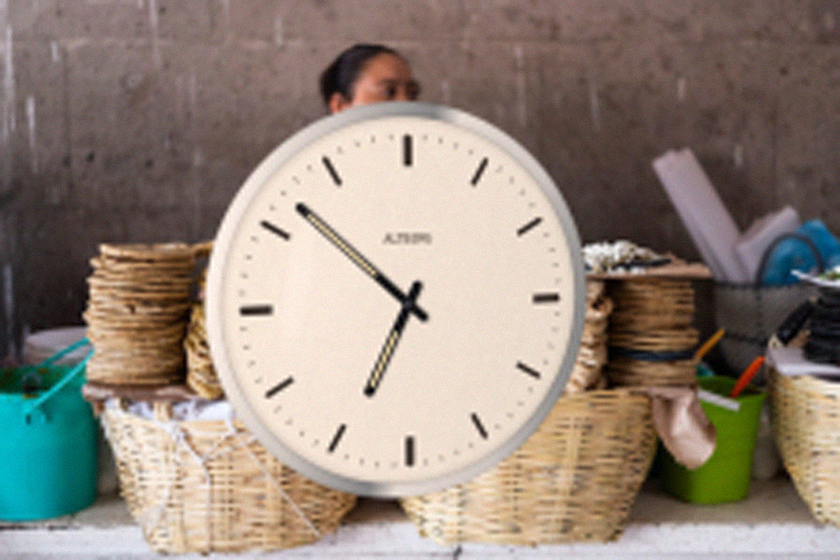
6:52
